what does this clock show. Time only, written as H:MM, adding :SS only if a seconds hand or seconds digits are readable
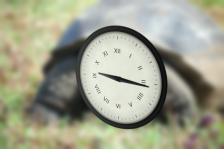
9:16
